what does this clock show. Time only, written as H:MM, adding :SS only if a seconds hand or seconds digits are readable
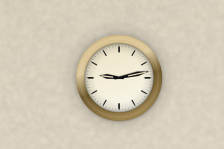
9:13
